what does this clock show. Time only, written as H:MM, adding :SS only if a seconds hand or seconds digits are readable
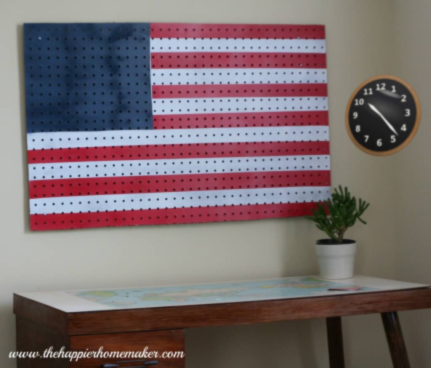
10:23
